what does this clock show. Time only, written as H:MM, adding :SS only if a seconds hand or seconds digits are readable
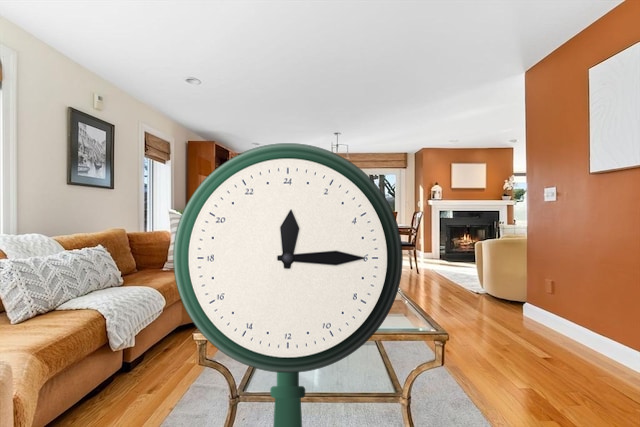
0:15
